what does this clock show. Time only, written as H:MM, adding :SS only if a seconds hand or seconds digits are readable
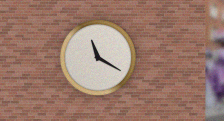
11:20
